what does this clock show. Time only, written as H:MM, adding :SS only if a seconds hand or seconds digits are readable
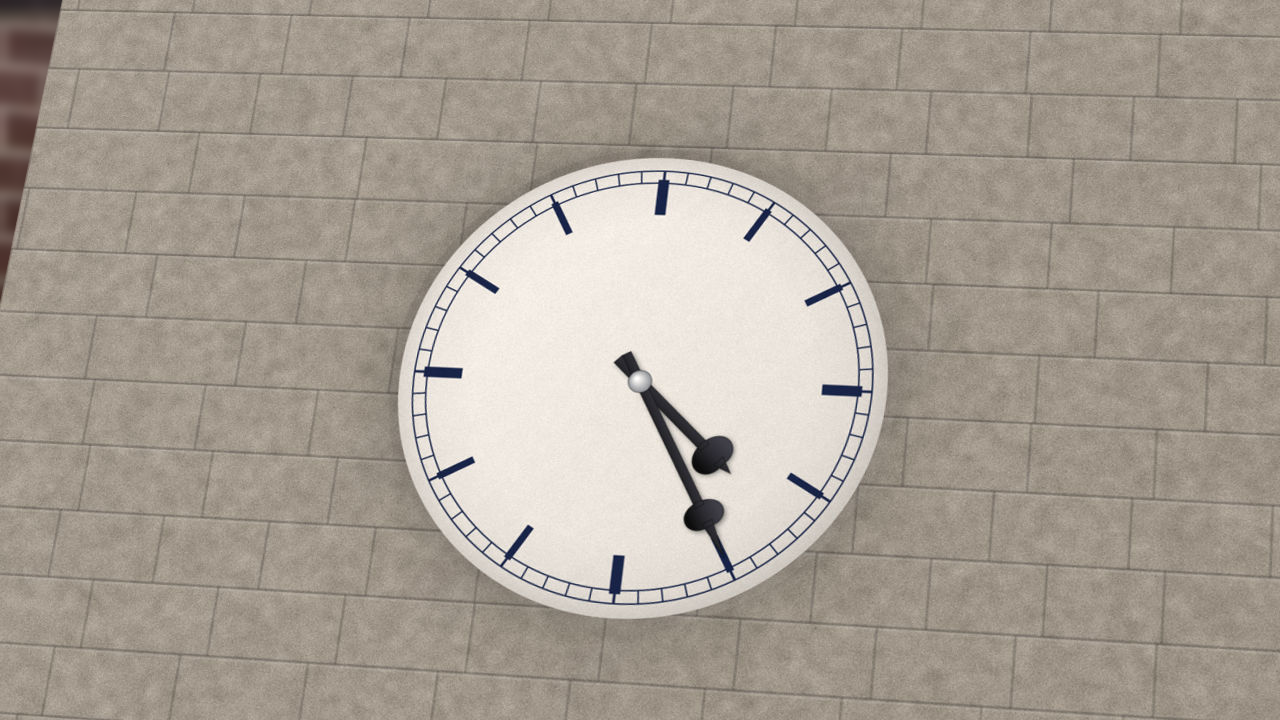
4:25
